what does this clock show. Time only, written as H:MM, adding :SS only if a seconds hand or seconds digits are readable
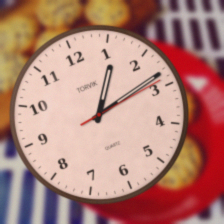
1:13:14
